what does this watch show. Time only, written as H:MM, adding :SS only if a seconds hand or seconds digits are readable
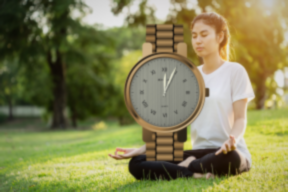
12:04
